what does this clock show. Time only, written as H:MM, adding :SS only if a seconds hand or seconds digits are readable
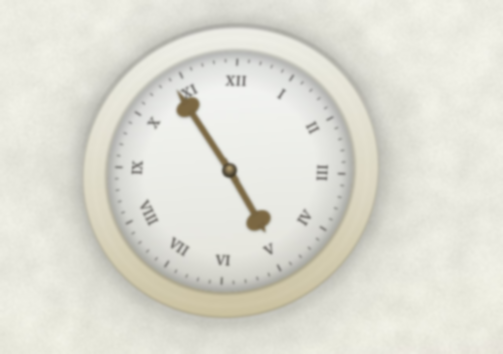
4:54
